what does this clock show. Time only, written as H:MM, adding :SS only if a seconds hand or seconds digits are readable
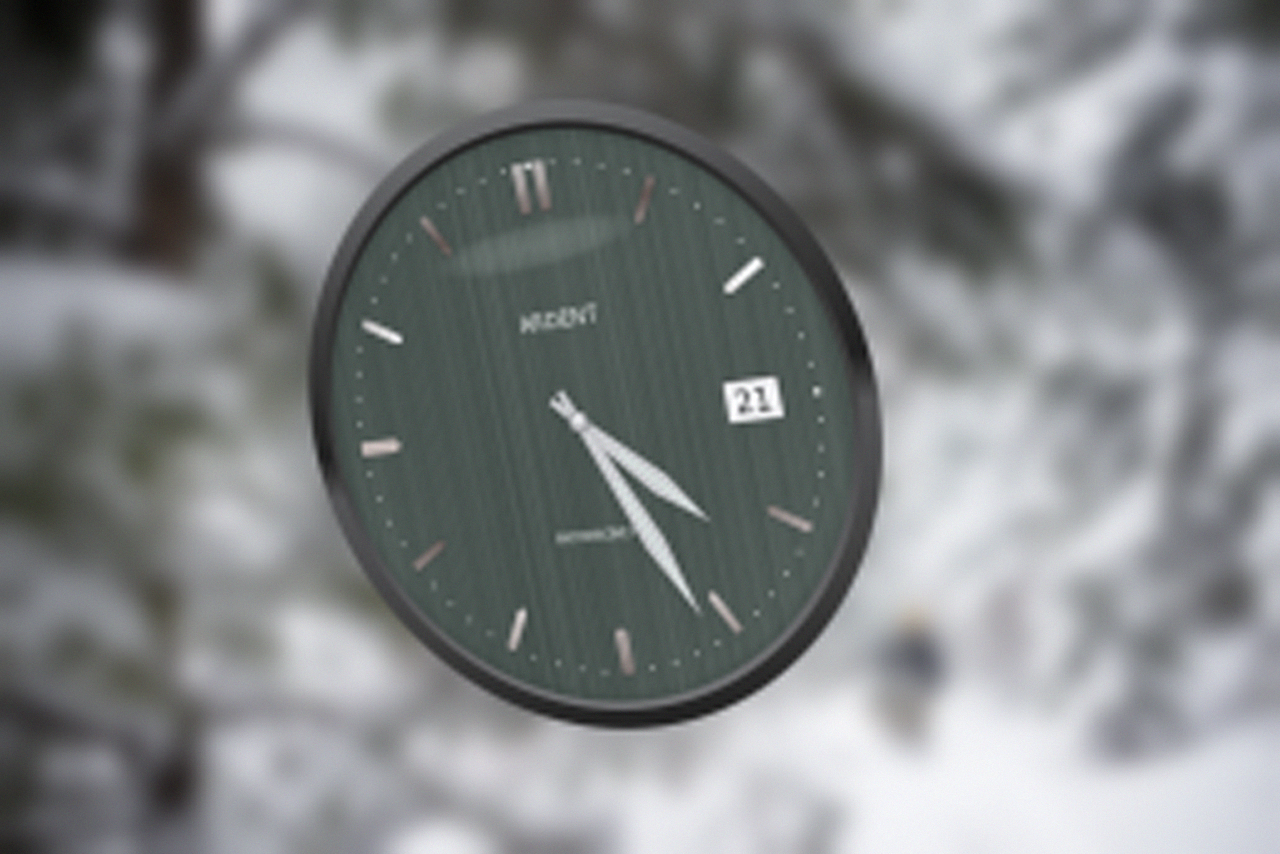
4:26
